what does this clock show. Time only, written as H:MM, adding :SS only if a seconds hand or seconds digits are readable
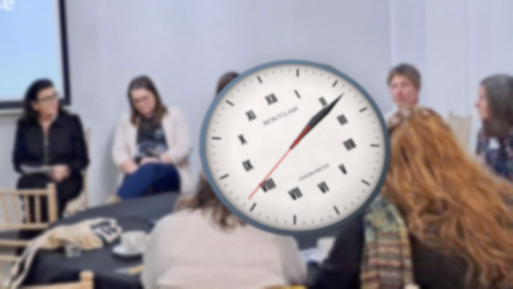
2:11:41
